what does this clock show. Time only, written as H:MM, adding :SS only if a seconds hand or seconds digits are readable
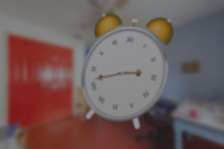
2:42
